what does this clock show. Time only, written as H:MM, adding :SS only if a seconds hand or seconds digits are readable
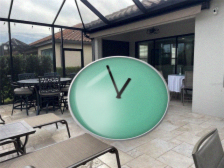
12:57
